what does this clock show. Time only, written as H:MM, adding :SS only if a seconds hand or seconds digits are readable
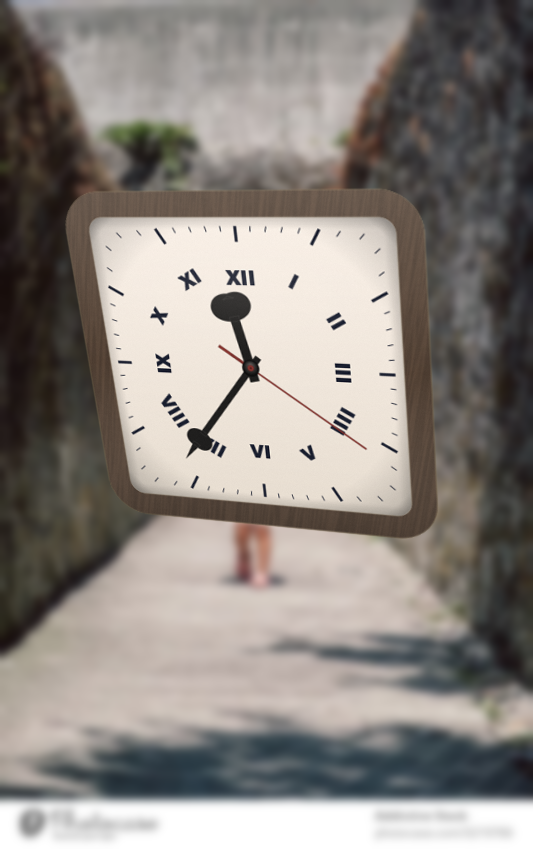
11:36:21
